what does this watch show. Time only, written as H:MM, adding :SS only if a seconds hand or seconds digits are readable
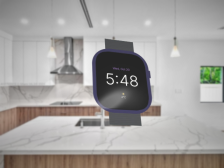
5:48
